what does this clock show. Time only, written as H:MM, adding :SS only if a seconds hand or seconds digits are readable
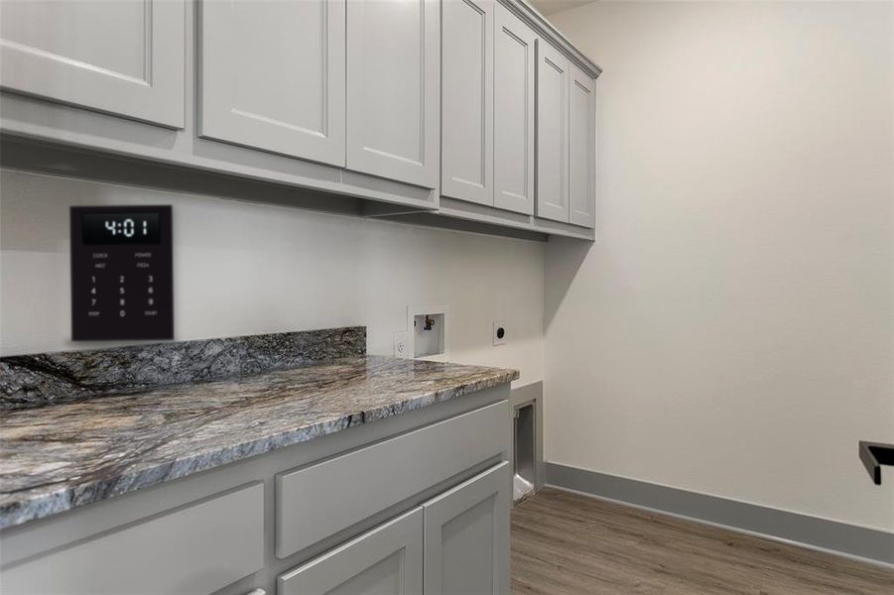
4:01
